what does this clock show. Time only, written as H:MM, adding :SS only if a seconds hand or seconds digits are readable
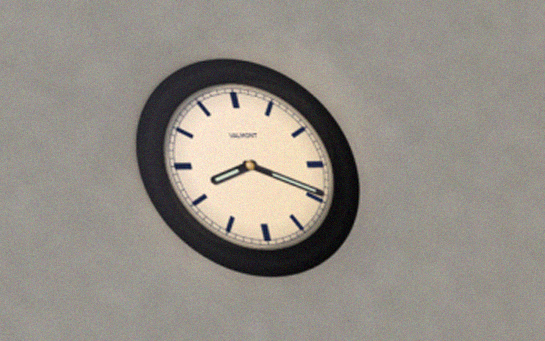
8:19
